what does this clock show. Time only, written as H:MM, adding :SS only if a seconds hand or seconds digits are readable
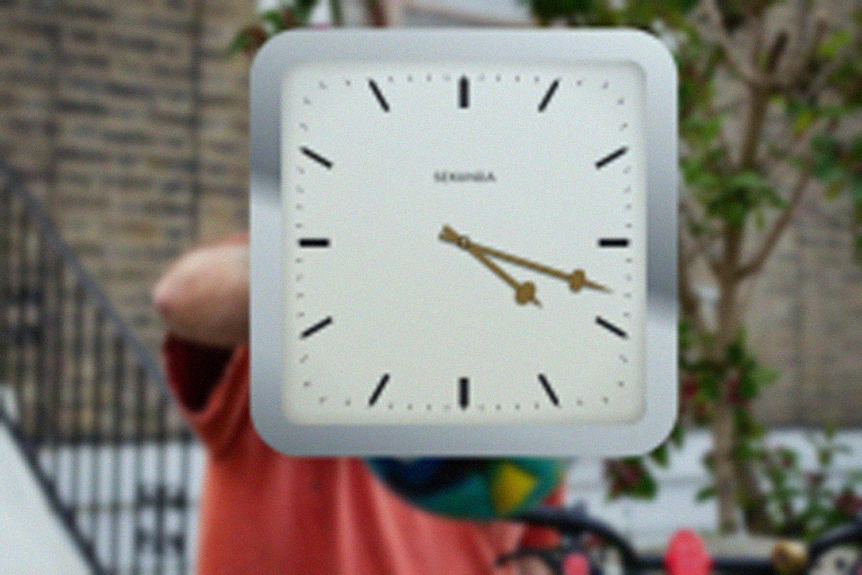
4:18
